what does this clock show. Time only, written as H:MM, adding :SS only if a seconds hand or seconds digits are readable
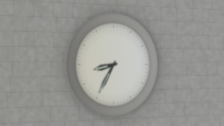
8:35
